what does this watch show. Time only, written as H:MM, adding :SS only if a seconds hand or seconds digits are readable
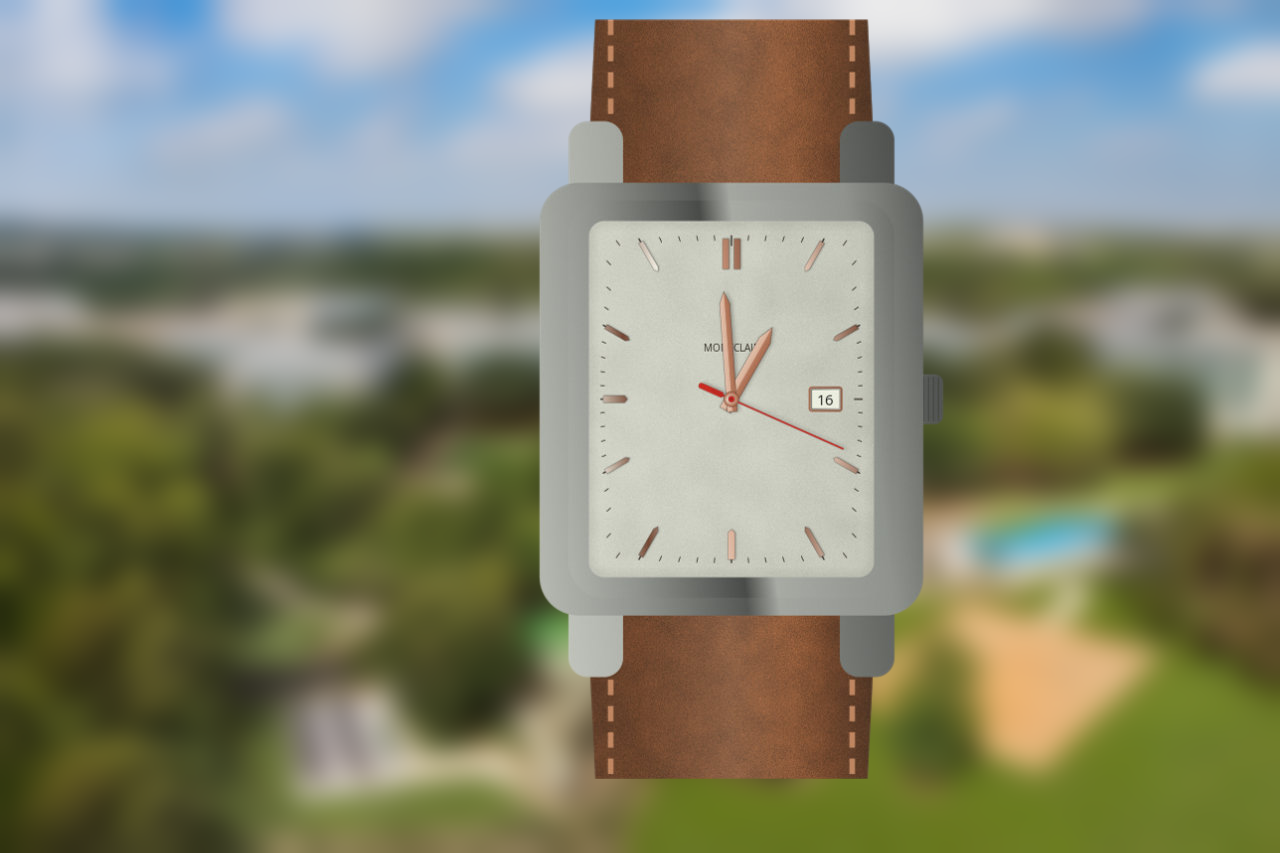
12:59:19
